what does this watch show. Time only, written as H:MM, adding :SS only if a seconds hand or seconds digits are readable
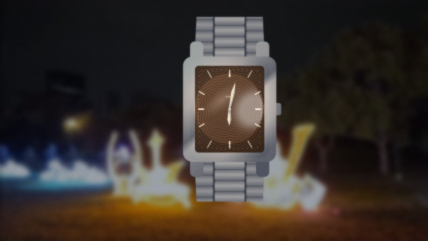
6:02
